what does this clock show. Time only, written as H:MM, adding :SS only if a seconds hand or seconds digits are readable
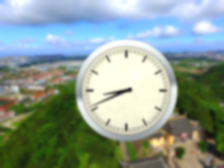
8:41
